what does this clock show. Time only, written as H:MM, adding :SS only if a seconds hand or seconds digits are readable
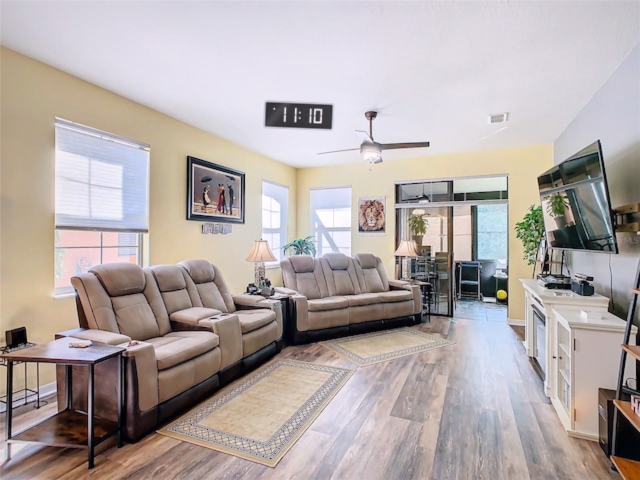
11:10
